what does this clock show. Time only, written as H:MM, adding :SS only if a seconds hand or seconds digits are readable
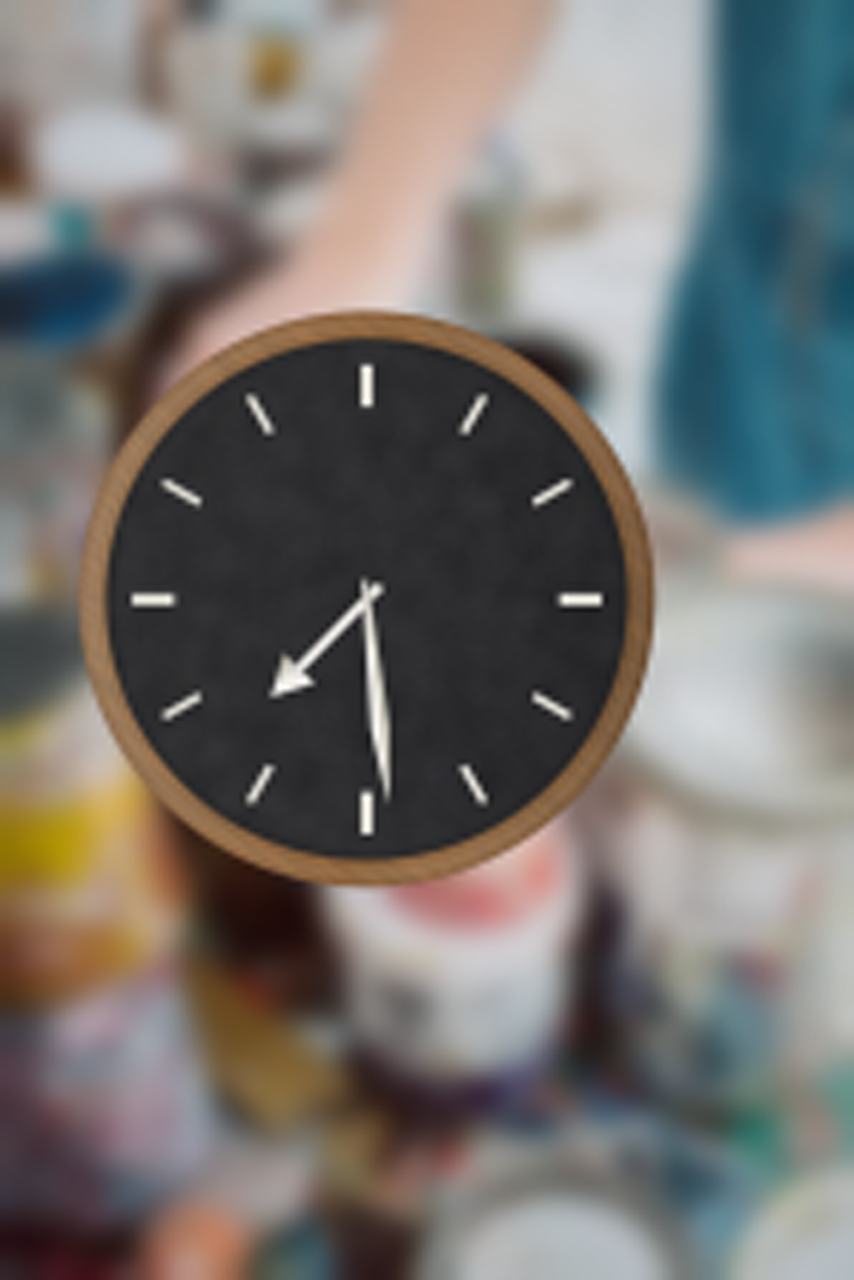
7:29
